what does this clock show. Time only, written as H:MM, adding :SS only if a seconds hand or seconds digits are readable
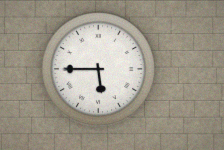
5:45
